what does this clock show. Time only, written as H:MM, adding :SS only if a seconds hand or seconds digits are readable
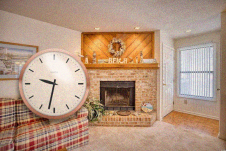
9:32
